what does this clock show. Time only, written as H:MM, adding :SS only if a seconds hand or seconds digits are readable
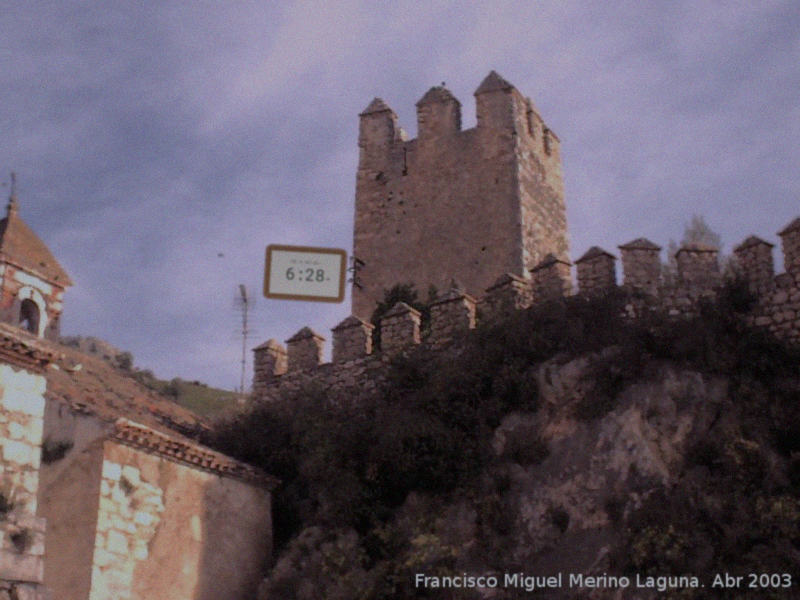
6:28
